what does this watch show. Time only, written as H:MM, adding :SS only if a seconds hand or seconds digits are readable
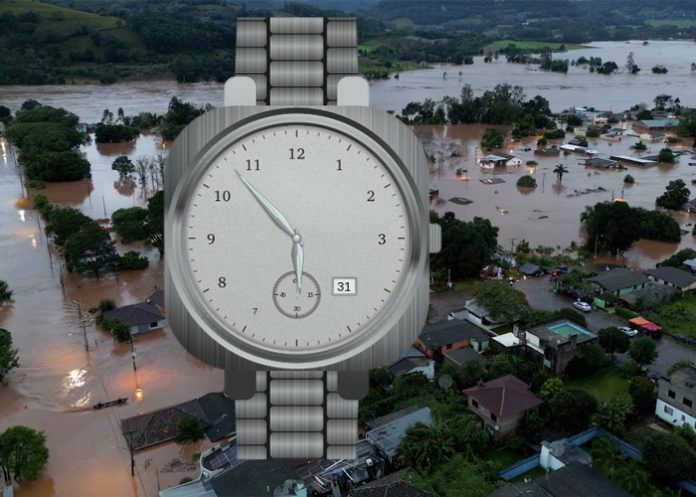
5:53
